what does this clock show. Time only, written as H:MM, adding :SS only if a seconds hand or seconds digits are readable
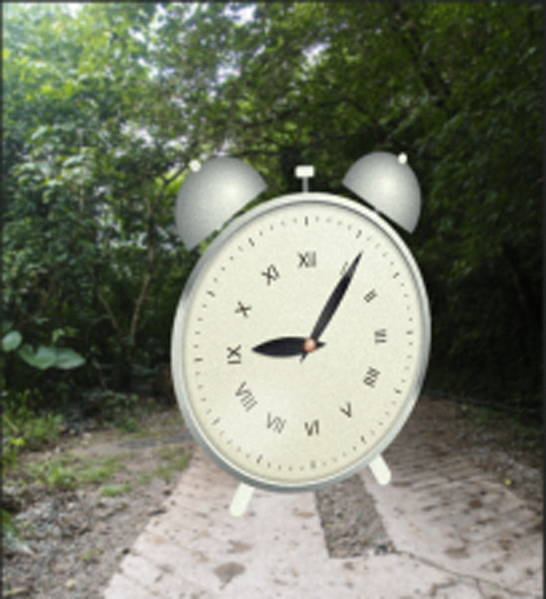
9:06
